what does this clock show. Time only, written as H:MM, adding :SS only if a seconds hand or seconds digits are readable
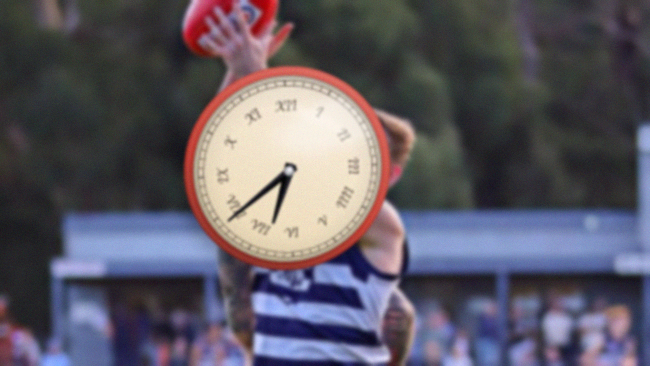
6:39
